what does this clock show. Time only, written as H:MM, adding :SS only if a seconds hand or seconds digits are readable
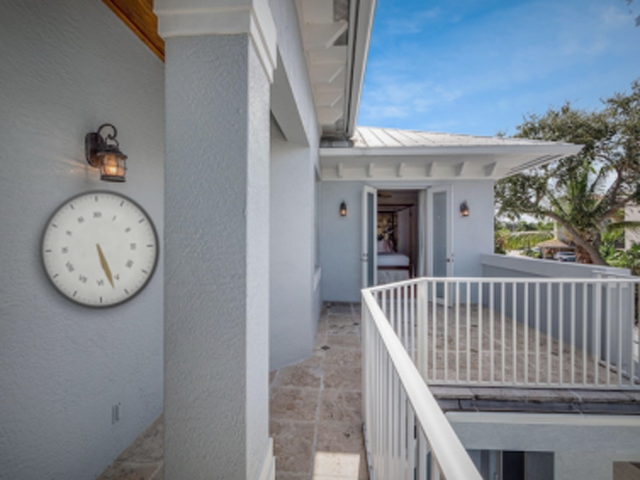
5:27
